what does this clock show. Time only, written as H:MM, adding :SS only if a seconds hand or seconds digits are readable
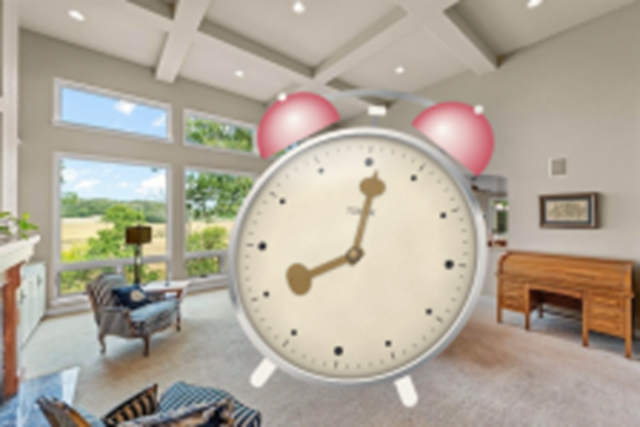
8:01
